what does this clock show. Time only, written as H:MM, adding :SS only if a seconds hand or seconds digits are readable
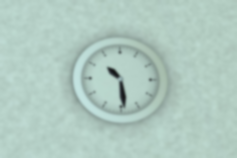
10:29
